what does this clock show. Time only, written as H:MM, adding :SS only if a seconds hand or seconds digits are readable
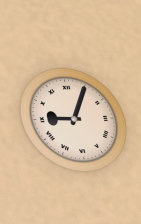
9:05
